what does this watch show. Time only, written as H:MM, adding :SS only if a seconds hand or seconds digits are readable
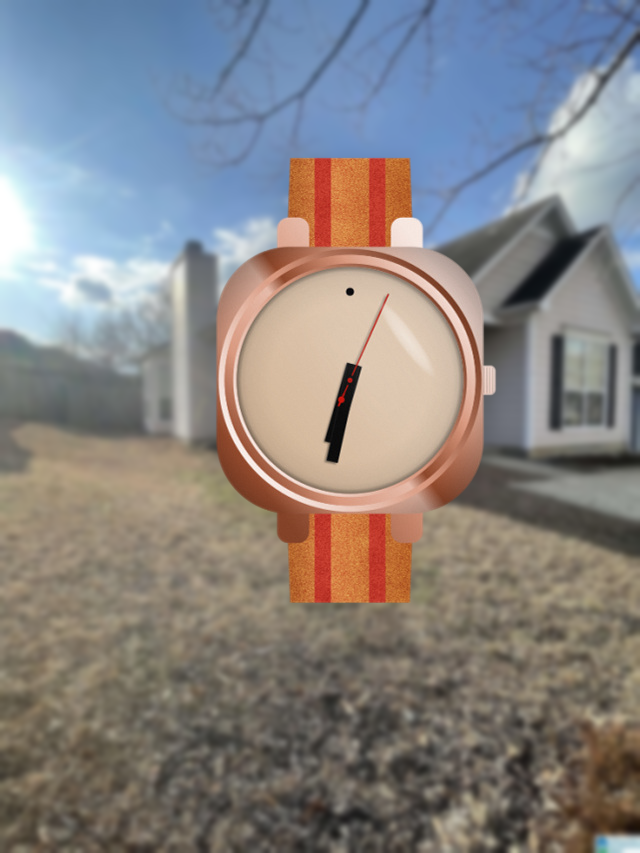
6:32:04
